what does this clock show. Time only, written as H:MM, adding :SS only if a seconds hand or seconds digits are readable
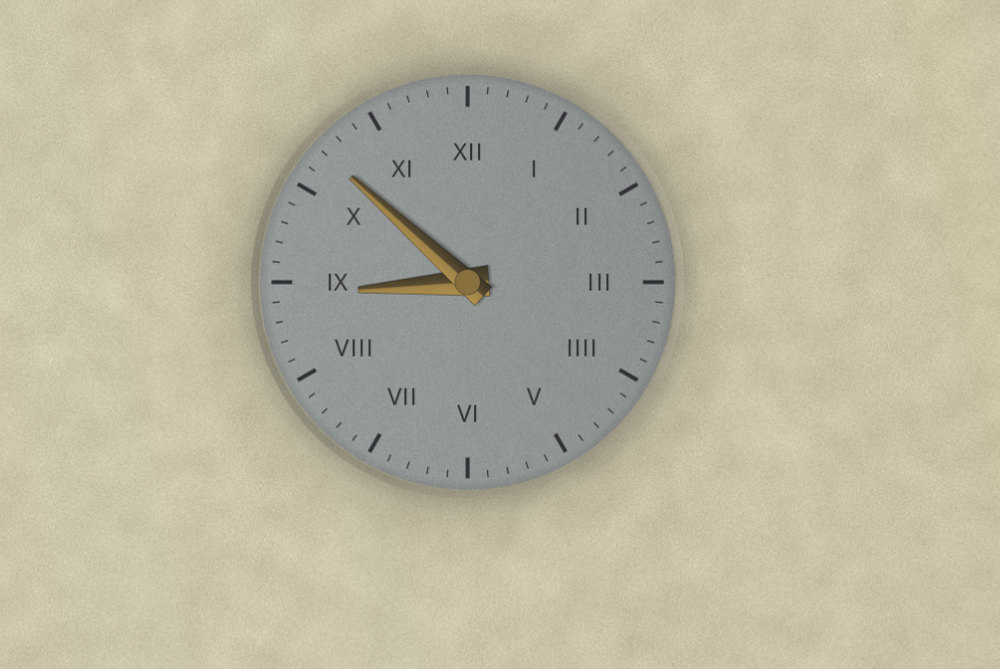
8:52
